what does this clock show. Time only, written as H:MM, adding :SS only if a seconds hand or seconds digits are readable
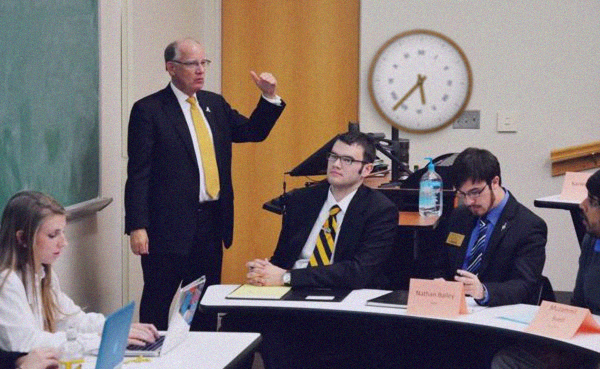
5:37
